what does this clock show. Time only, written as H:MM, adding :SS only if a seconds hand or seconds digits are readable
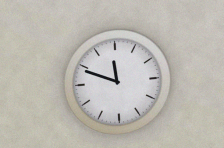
11:49
